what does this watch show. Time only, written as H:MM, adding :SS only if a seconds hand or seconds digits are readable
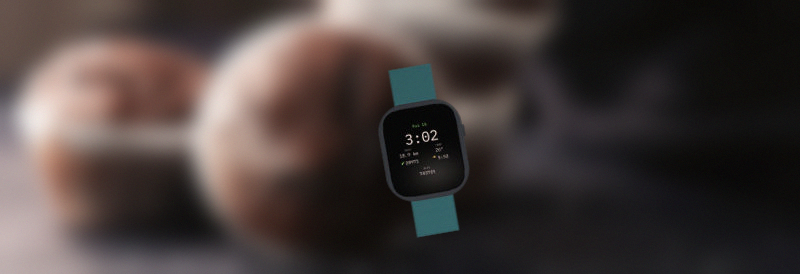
3:02
